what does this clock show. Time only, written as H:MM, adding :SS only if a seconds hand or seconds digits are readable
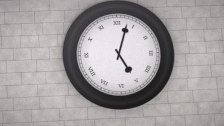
5:03
